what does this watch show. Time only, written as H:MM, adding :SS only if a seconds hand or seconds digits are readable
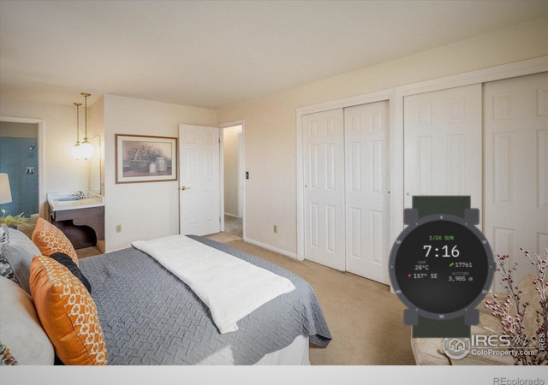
7:16
